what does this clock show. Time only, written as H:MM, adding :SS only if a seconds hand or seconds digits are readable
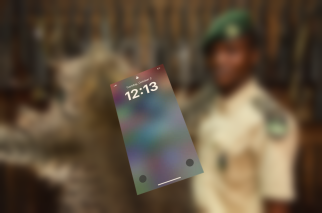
12:13
